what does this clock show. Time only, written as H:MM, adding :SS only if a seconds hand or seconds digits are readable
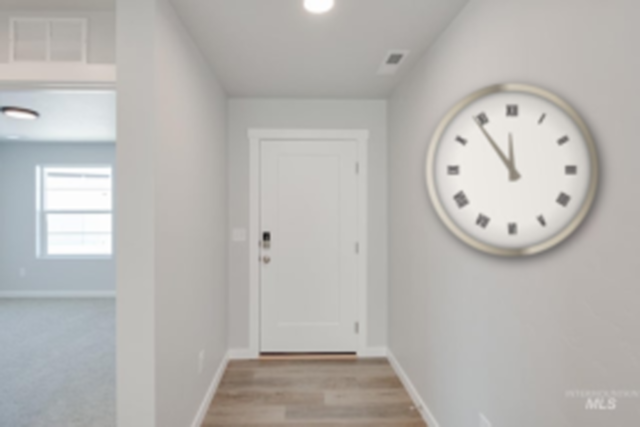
11:54
